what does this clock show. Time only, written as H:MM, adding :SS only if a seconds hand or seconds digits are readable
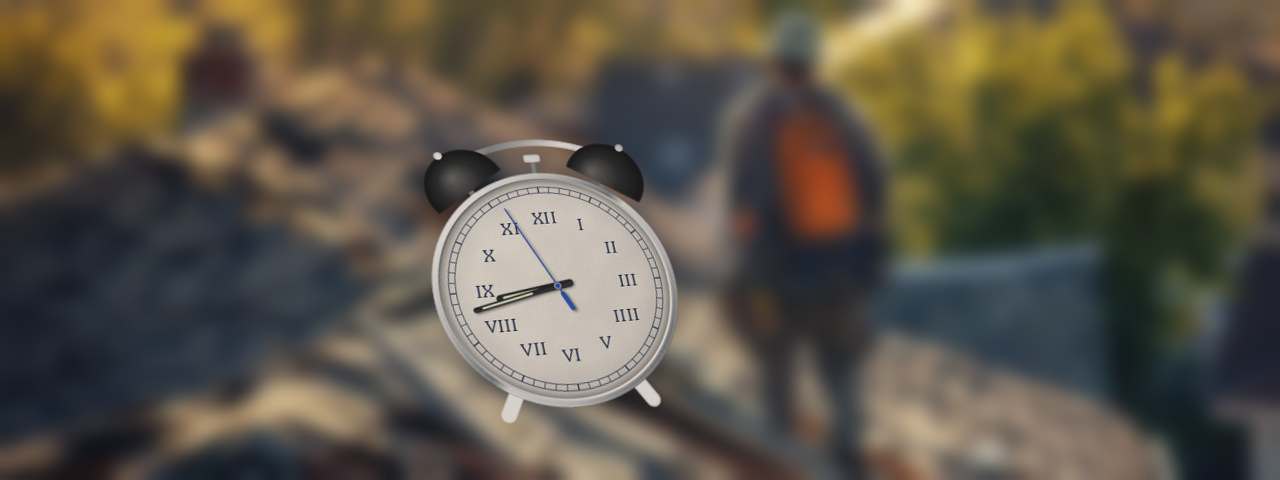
8:42:56
